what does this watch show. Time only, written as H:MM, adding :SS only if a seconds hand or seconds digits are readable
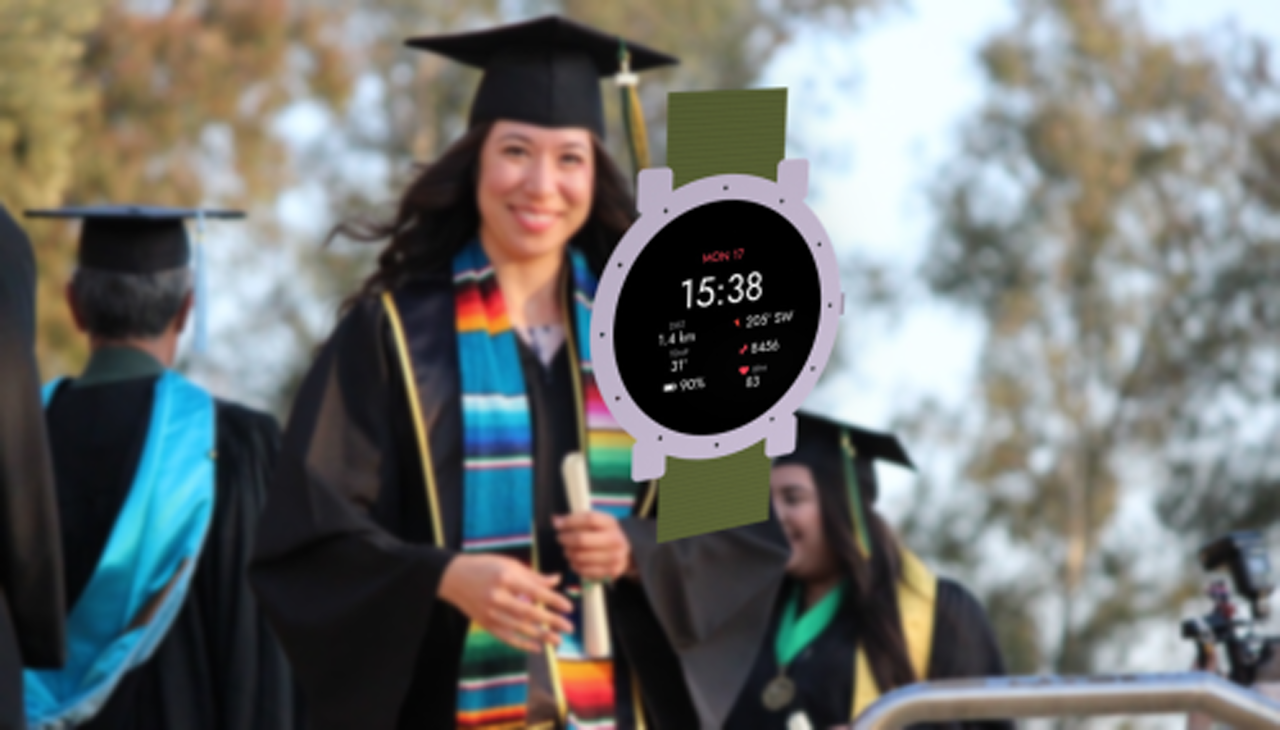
15:38
